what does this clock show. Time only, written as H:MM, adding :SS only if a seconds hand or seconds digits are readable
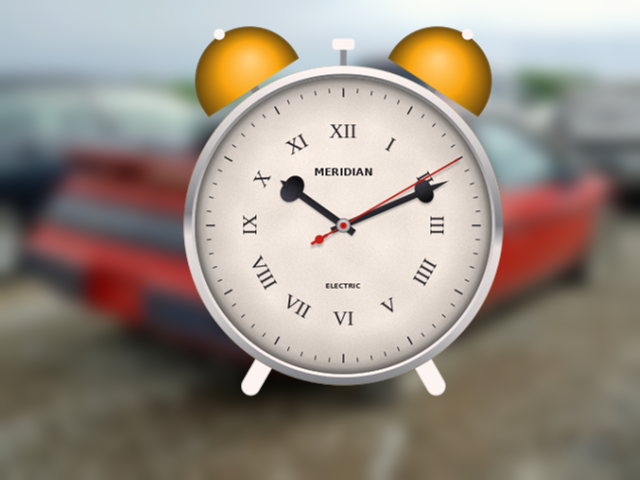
10:11:10
